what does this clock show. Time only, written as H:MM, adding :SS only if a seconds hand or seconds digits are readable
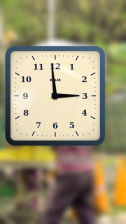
2:59
